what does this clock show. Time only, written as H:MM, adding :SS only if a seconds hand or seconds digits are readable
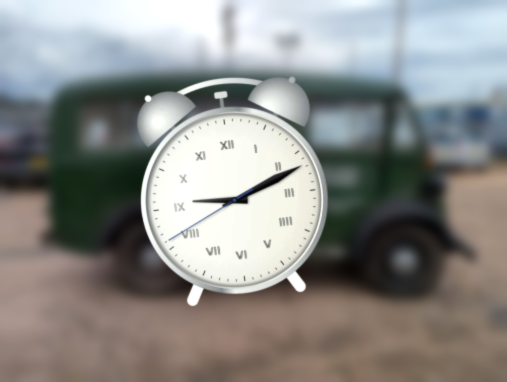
9:11:41
